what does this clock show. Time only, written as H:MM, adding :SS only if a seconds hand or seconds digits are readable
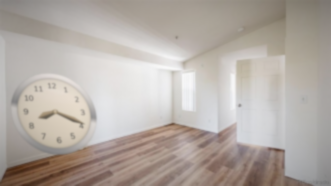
8:19
